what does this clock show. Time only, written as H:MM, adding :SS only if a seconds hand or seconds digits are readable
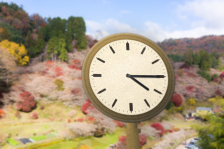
4:15
